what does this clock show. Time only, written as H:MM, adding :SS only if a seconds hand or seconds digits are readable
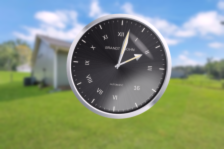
2:02
